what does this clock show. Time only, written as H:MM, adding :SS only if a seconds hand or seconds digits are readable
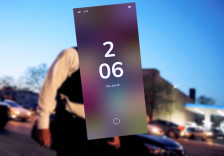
2:06
